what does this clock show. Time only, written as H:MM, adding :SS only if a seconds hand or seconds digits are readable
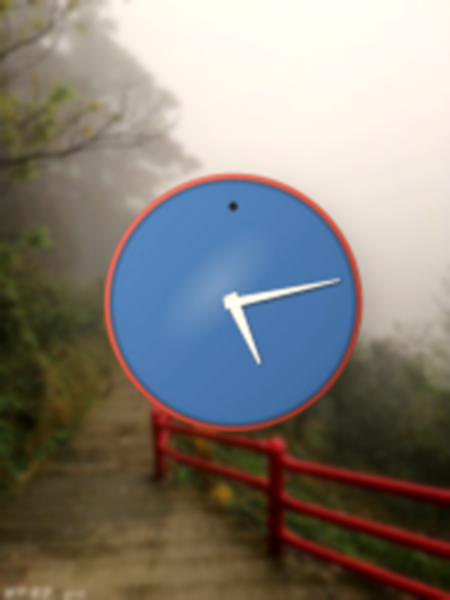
5:13
